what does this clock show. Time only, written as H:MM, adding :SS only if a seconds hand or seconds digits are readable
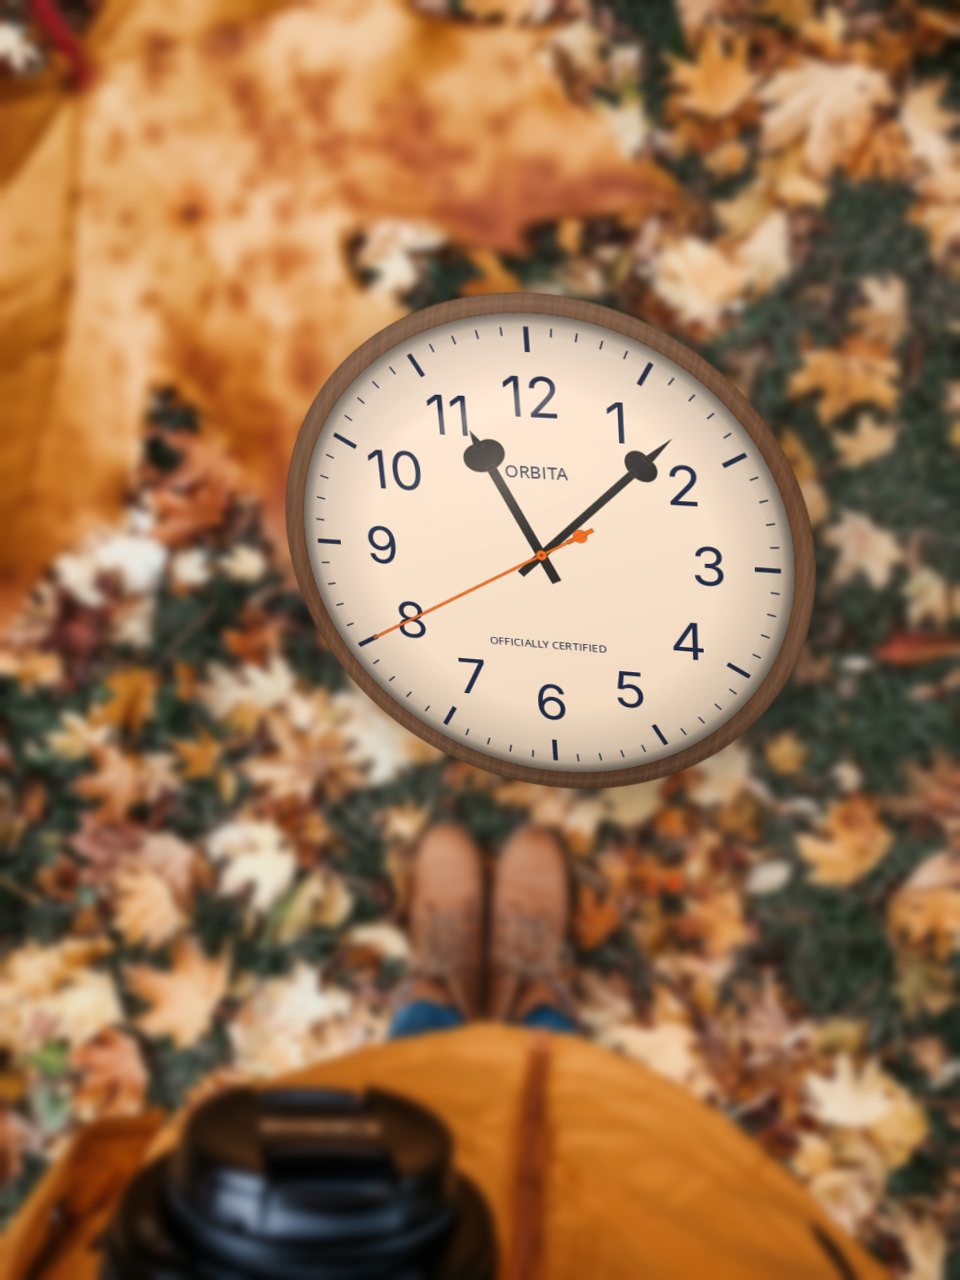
11:07:40
